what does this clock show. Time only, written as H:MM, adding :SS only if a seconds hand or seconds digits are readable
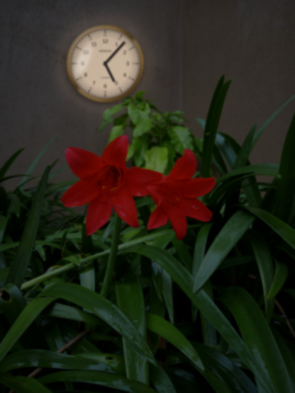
5:07
